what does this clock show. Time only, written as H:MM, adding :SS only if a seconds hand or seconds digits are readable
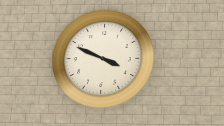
3:49
